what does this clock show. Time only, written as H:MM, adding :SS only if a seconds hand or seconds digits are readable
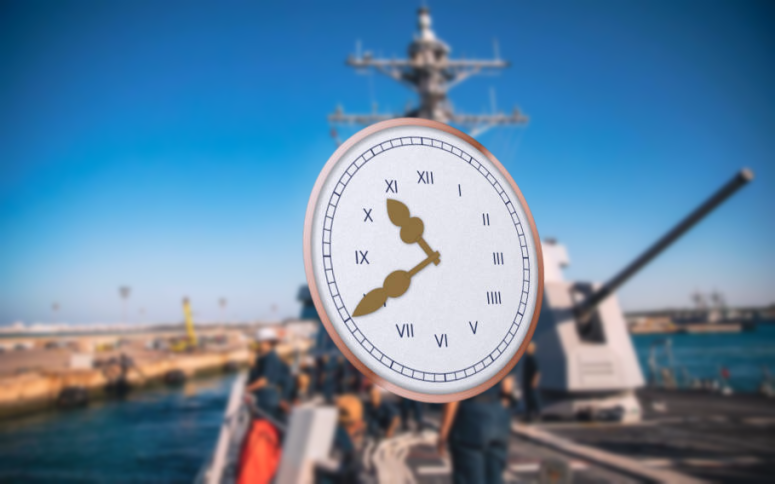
10:40
